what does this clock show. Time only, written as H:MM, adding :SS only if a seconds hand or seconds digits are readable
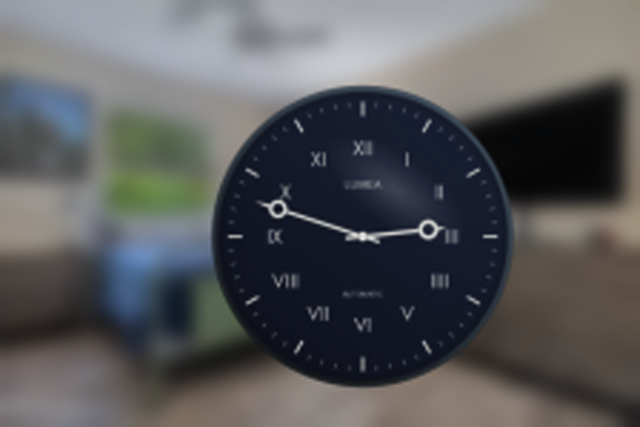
2:48
